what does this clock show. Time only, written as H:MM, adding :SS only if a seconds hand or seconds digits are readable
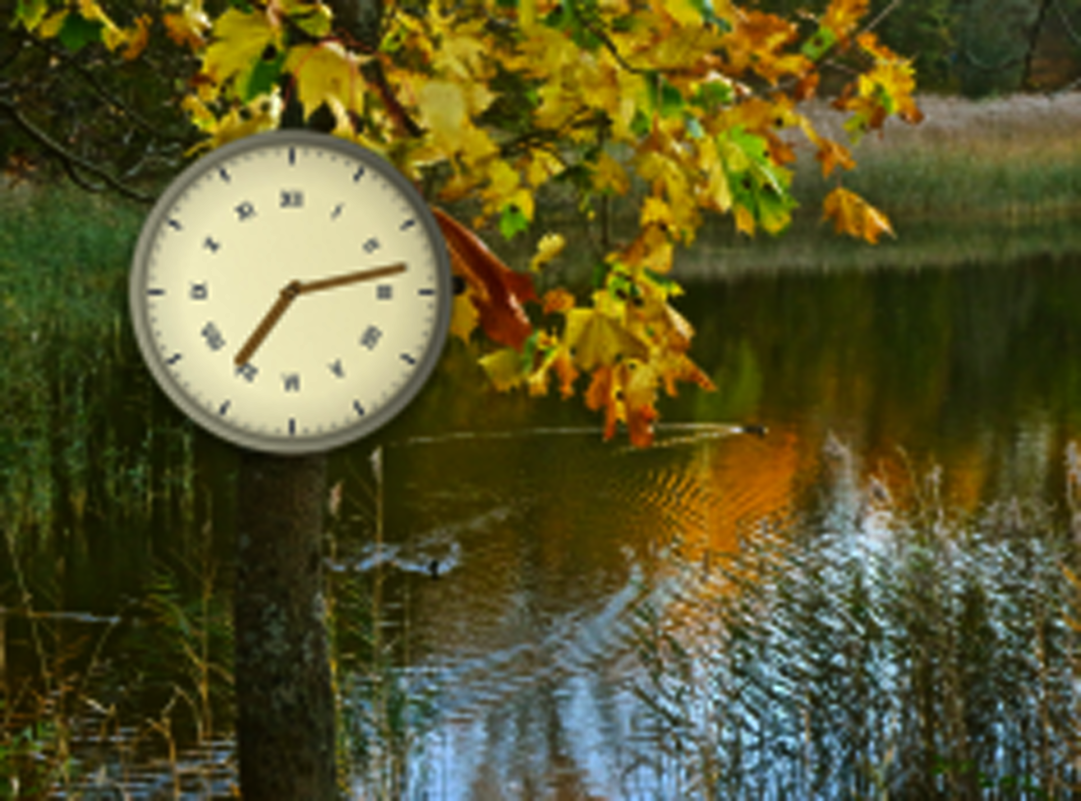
7:13
